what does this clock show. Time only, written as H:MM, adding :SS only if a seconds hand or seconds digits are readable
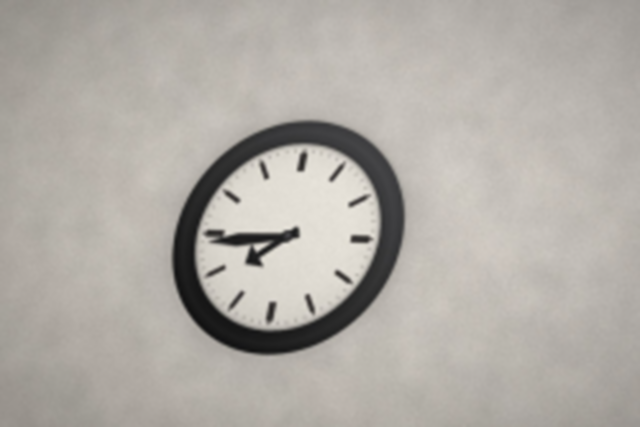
7:44
